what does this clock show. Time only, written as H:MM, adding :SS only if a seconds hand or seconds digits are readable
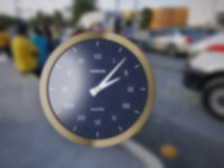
2:07
